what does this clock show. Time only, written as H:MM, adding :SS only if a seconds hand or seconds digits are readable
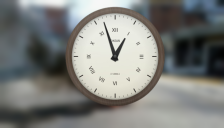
12:57
